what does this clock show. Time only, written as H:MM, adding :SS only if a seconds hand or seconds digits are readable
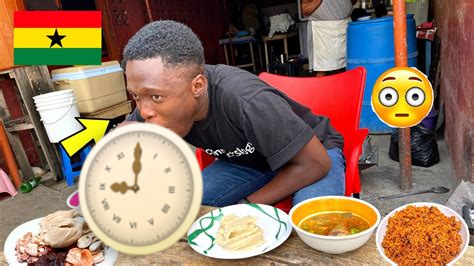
9:00
